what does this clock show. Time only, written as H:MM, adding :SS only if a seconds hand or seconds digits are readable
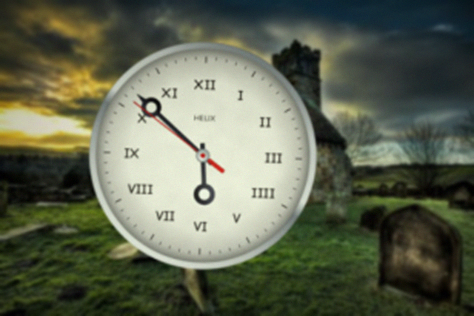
5:51:51
